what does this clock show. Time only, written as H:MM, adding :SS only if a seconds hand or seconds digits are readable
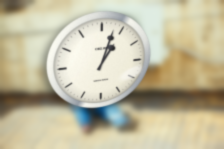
1:03
